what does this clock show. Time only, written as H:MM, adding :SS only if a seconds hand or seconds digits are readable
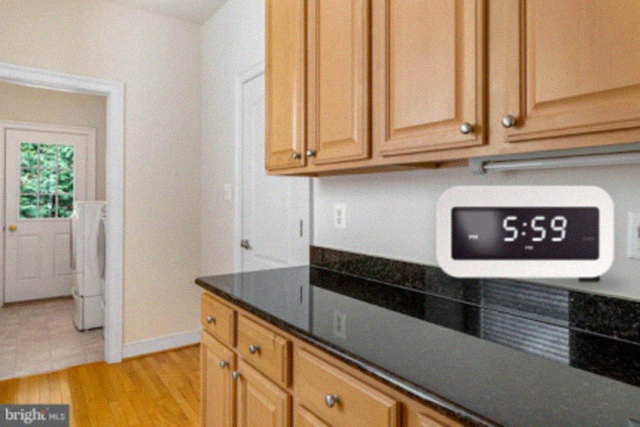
5:59
